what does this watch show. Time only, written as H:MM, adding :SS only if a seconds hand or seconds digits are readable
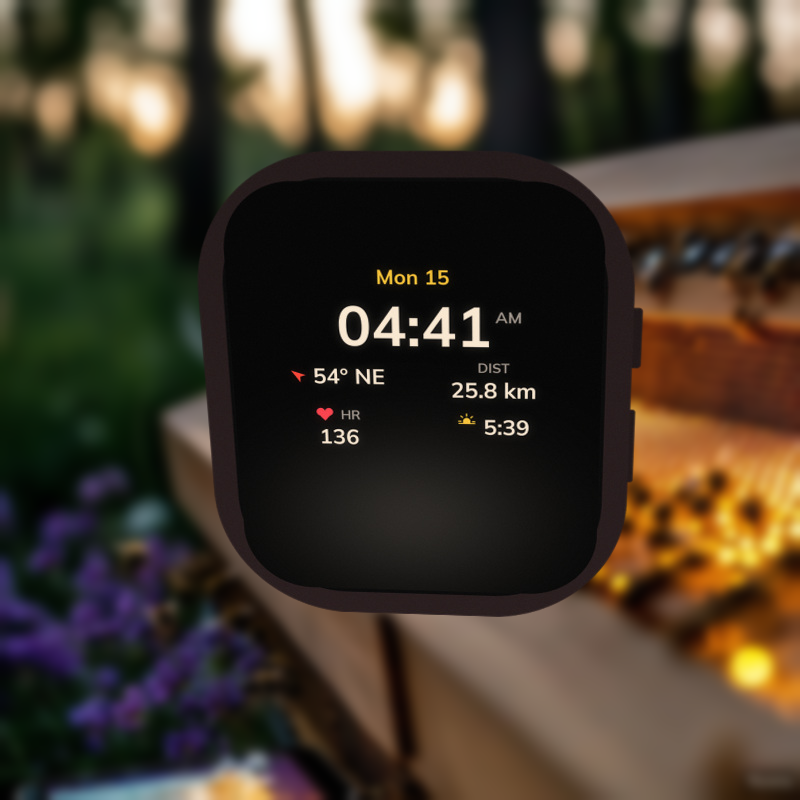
4:41
